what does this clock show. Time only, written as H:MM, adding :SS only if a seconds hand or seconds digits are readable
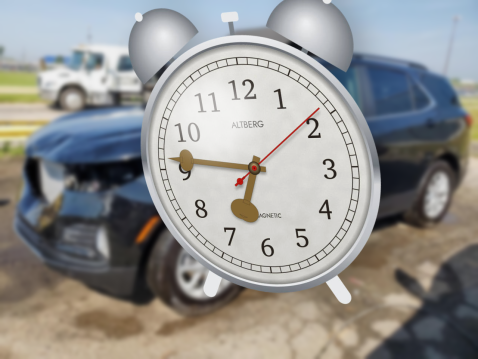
6:46:09
